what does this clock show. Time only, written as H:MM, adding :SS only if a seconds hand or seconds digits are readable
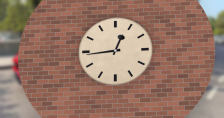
12:44
